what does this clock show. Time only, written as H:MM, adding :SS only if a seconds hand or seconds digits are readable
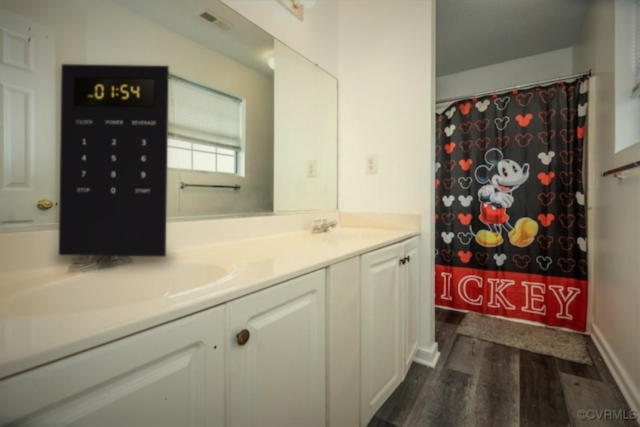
1:54
